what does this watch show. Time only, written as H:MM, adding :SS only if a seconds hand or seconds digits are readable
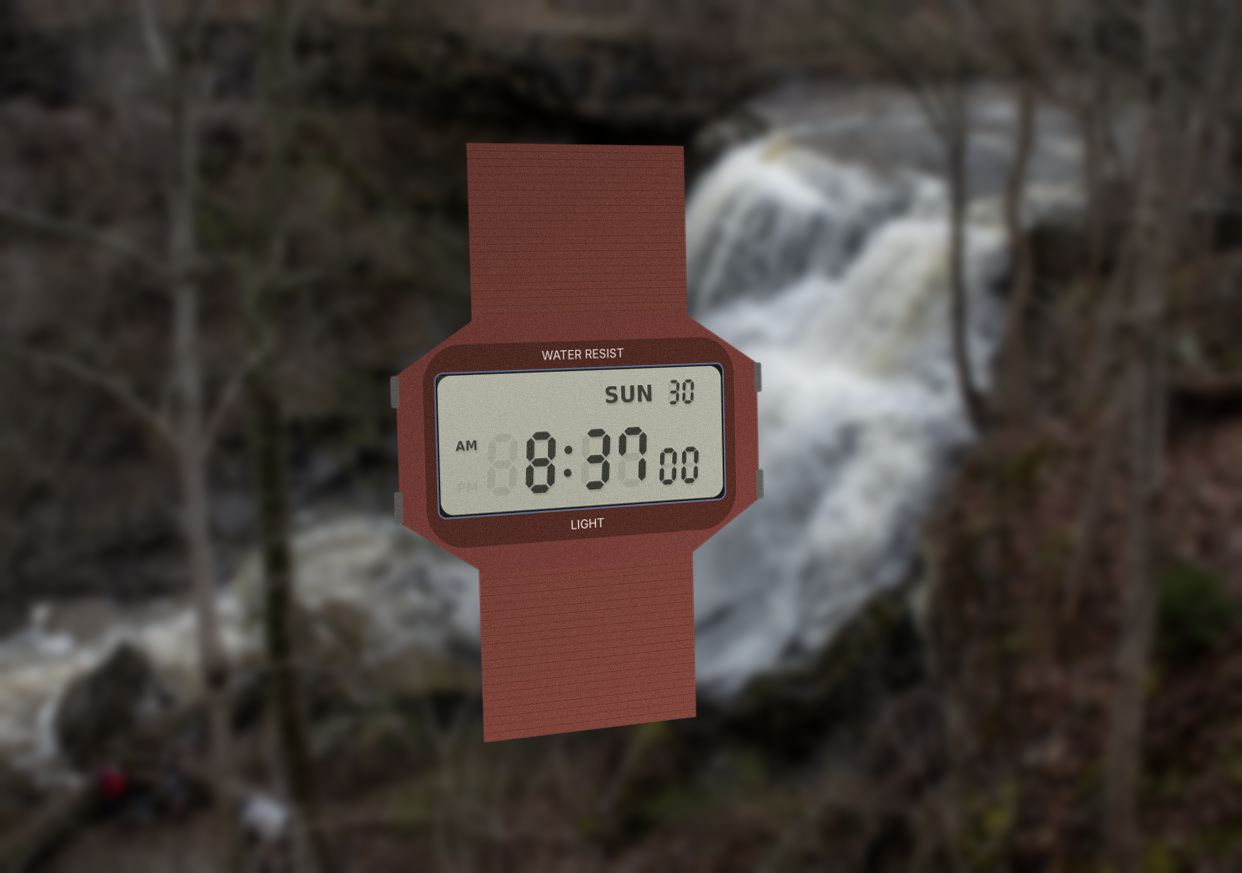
8:37:00
